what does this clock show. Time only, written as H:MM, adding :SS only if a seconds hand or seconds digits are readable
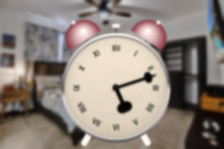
5:12
